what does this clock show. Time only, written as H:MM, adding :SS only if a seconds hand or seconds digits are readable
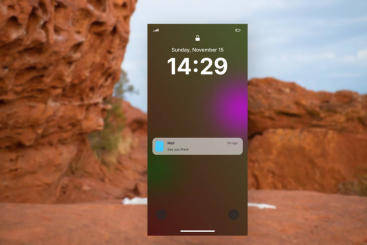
14:29
